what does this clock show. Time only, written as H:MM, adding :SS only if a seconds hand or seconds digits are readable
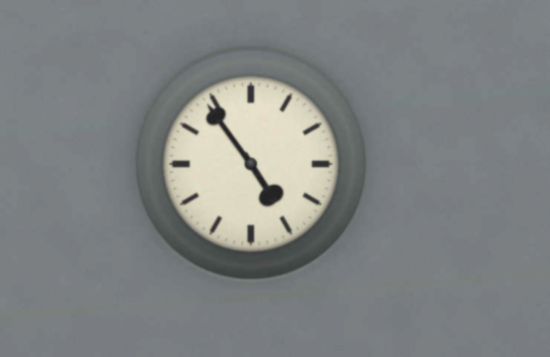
4:54
